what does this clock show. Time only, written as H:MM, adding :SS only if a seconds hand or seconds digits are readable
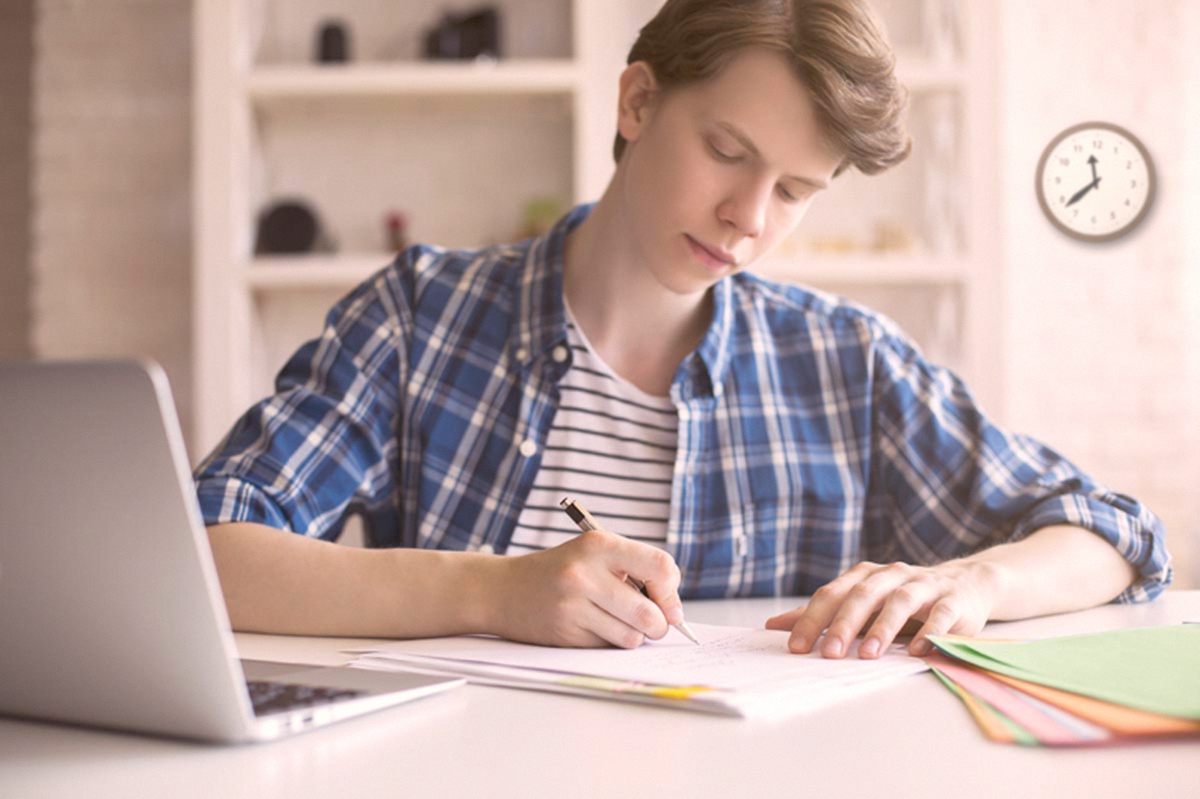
11:38
